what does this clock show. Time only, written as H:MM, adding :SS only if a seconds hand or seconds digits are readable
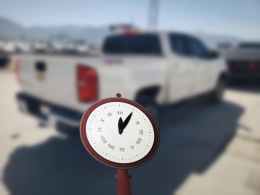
12:05
